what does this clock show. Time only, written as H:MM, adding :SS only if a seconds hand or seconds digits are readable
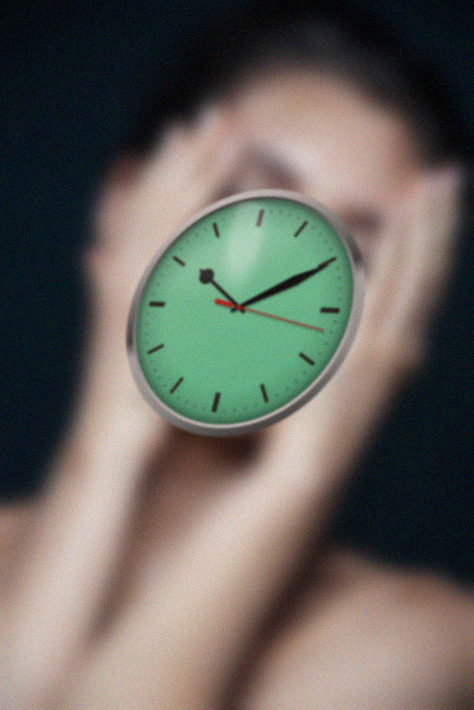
10:10:17
